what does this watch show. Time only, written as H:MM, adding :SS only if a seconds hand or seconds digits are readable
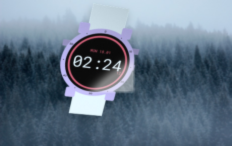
2:24
